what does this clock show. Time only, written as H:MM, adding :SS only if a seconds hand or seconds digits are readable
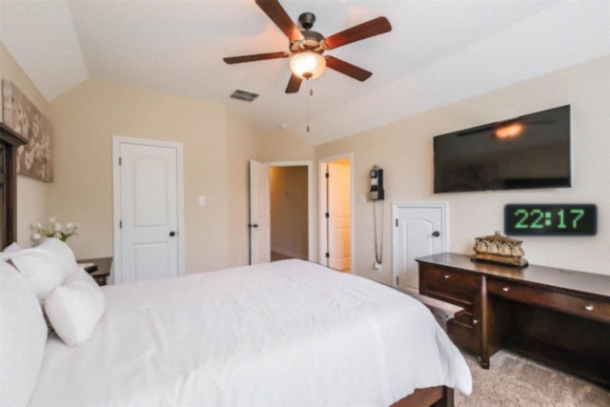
22:17
